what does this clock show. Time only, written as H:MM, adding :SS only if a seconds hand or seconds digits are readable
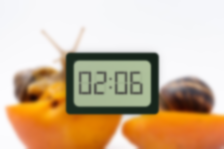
2:06
